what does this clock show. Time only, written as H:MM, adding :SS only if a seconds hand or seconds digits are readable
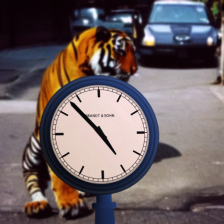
4:53
